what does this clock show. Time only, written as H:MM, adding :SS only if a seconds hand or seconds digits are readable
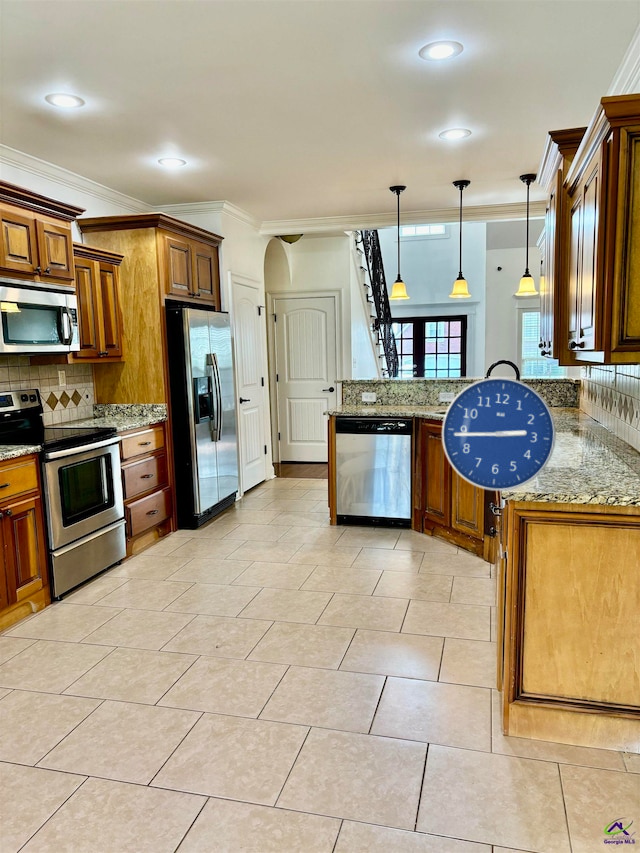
2:44
